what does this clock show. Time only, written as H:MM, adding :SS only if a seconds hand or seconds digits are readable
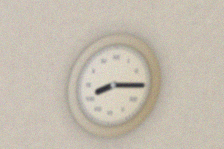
8:15
